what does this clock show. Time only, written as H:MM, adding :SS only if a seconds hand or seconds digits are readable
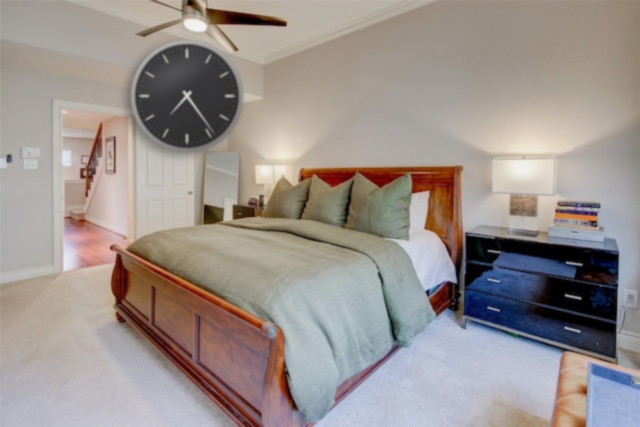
7:24
